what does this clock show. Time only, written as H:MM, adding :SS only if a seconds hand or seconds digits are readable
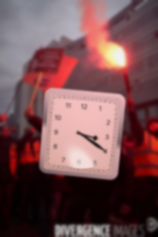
3:20
